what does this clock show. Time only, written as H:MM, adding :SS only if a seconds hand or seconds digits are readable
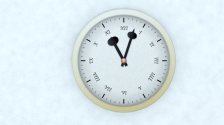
11:03
